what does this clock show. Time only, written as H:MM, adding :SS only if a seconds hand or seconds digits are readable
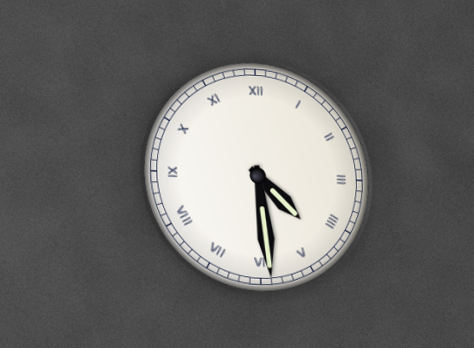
4:29
